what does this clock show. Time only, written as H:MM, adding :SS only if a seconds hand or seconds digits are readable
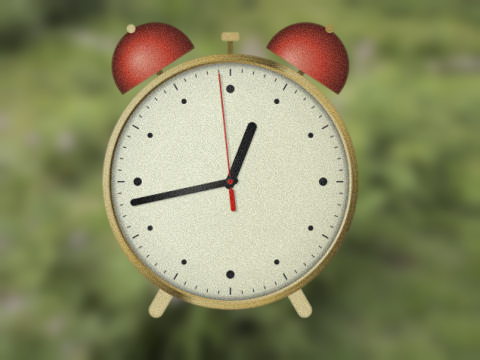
12:42:59
